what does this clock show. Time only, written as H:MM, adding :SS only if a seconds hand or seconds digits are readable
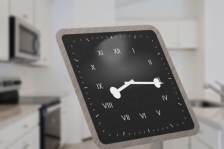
8:16
